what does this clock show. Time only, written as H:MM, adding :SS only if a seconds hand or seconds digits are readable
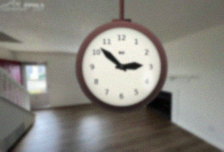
2:52
